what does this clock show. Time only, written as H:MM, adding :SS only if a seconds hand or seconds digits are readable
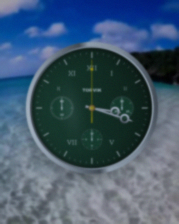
3:18
